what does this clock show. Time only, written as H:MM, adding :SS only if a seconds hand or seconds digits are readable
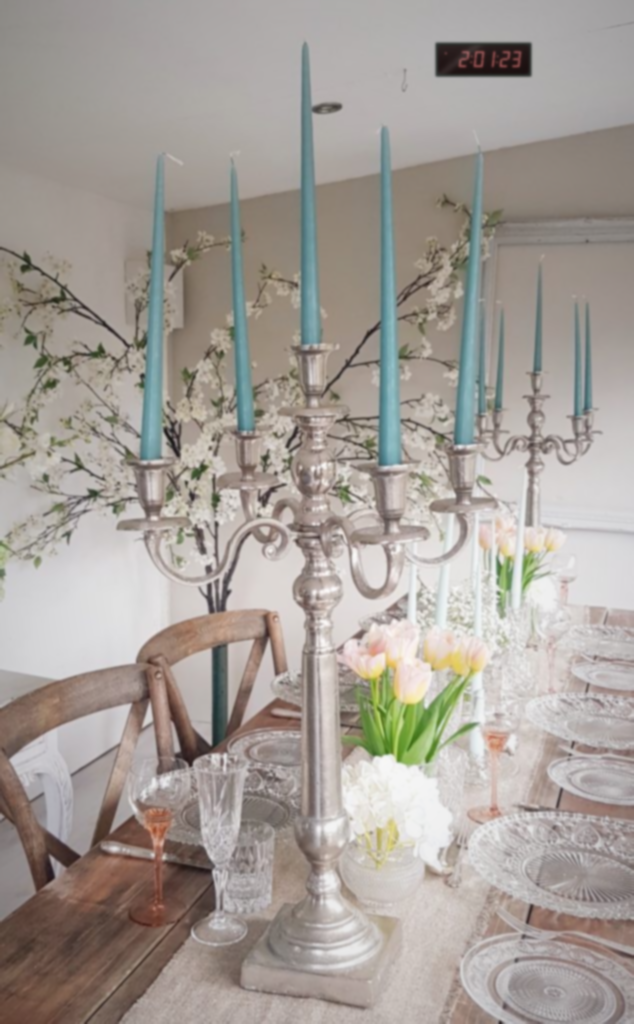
2:01:23
